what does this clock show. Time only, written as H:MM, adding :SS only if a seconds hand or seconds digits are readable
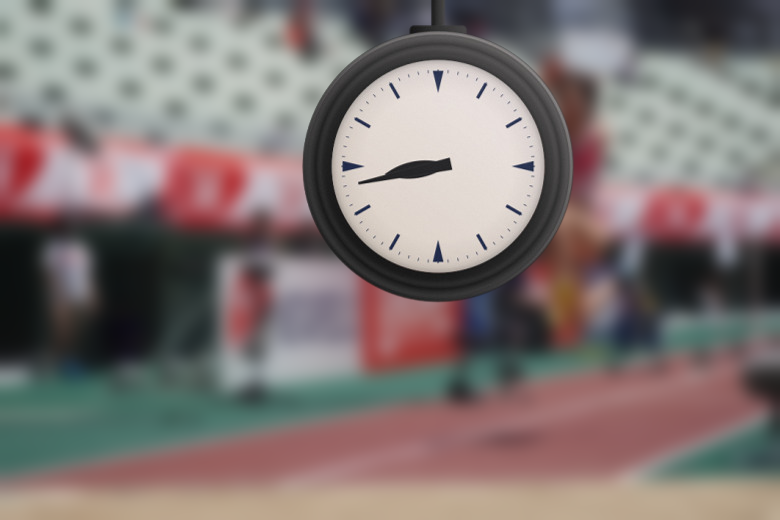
8:43
